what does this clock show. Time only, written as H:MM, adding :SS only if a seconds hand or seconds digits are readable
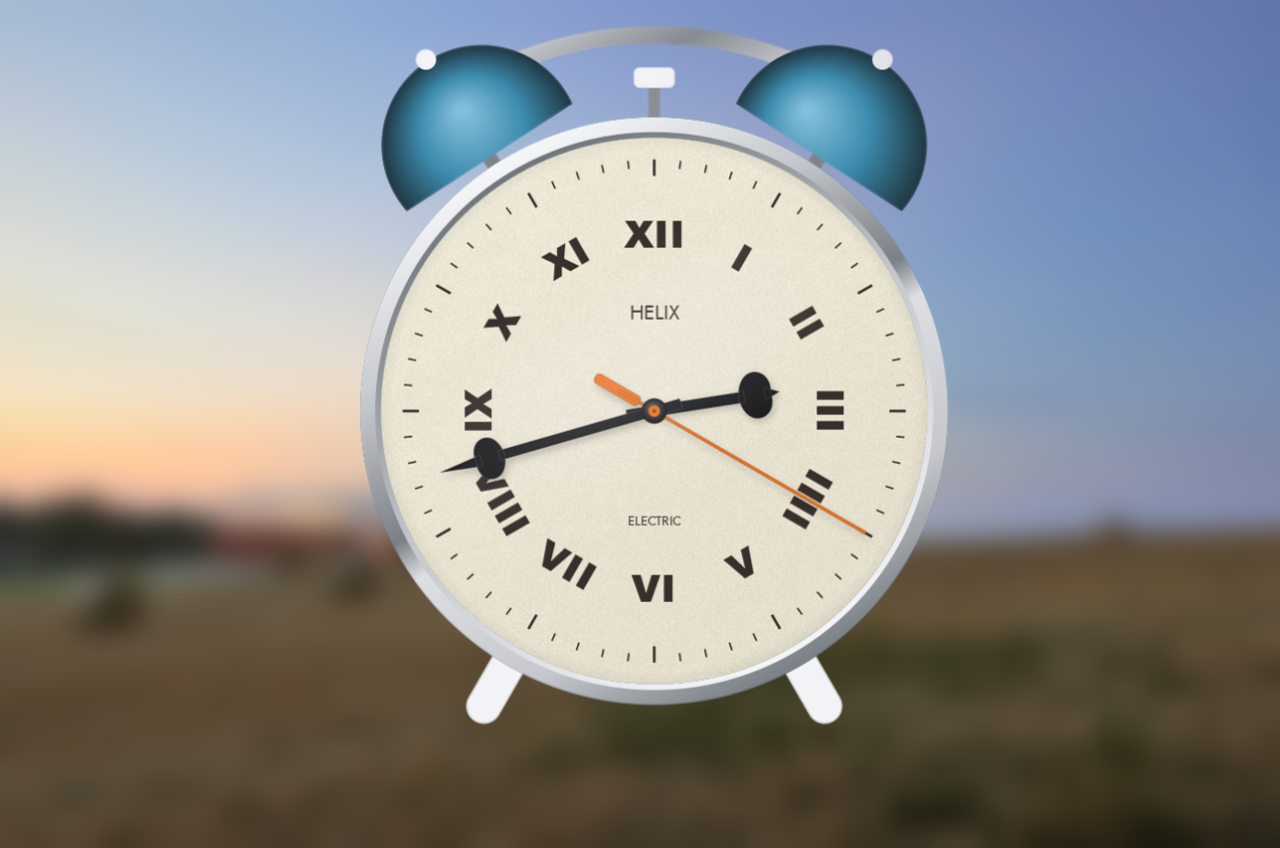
2:42:20
